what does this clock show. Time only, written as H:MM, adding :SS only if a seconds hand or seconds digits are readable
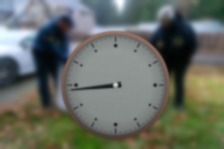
8:44
